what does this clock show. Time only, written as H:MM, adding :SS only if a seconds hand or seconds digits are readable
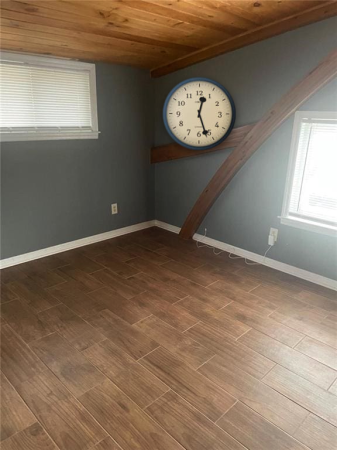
12:27
